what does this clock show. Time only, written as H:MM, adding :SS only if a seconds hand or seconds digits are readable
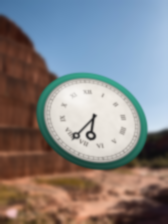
6:38
